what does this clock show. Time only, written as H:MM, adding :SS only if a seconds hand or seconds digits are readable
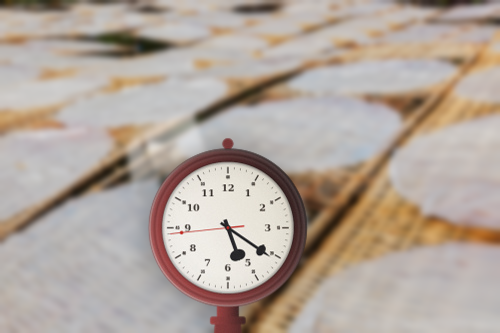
5:20:44
